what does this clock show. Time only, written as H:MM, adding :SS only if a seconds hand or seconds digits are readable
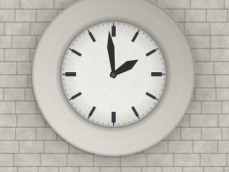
1:59
